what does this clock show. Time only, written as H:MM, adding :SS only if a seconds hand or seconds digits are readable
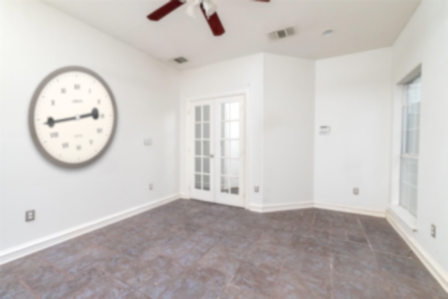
2:44
